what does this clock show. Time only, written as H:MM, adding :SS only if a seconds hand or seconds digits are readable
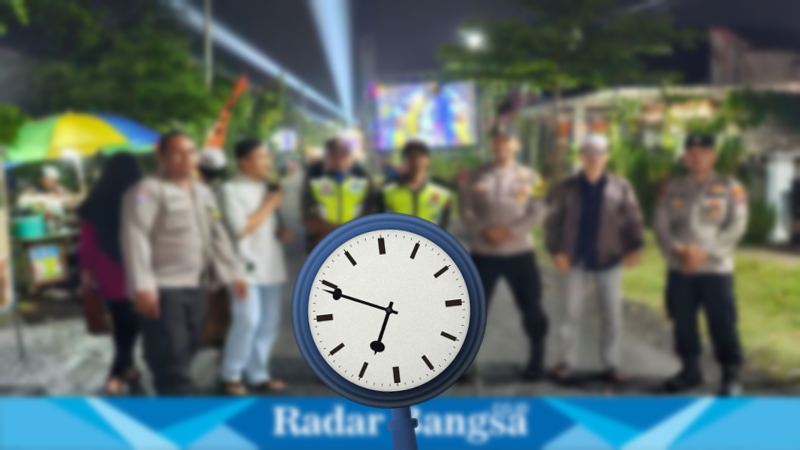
6:49
